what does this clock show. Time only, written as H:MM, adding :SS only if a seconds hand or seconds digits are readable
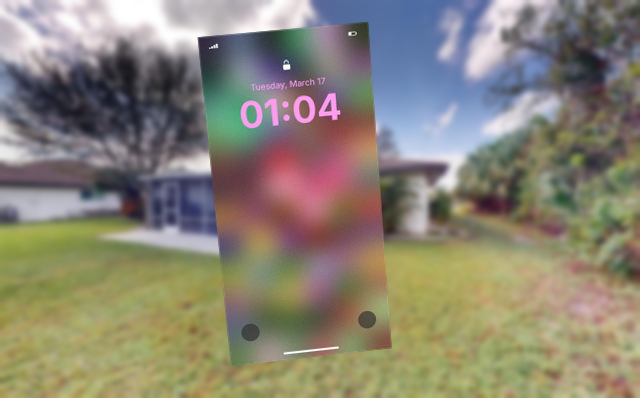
1:04
